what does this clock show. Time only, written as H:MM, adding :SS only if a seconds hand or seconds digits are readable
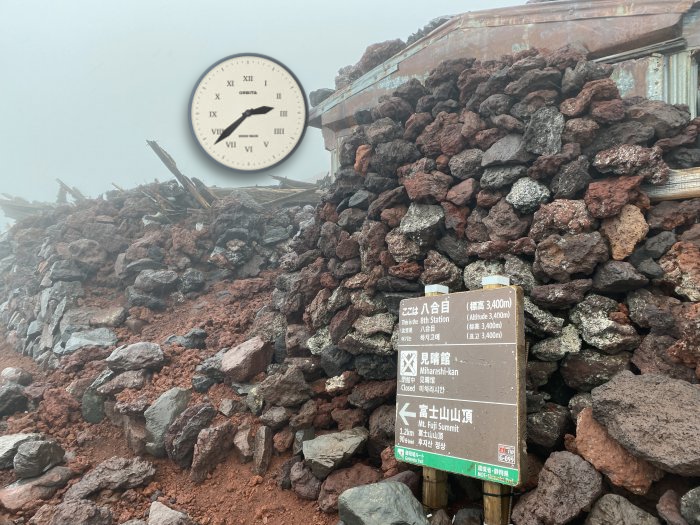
2:38
